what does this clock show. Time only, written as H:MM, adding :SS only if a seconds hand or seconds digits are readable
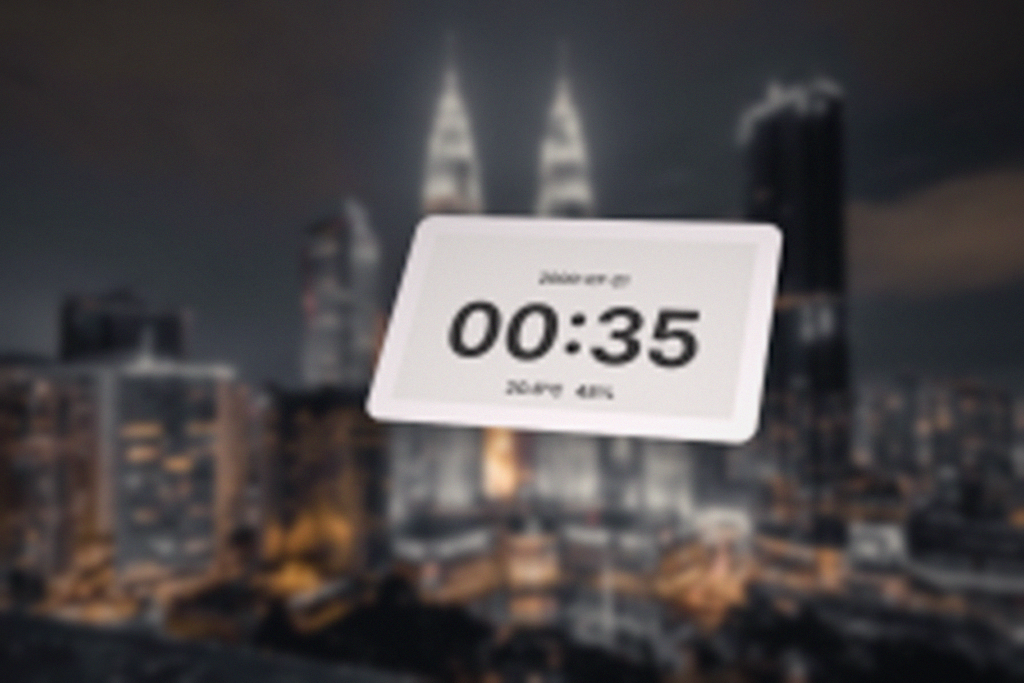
0:35
